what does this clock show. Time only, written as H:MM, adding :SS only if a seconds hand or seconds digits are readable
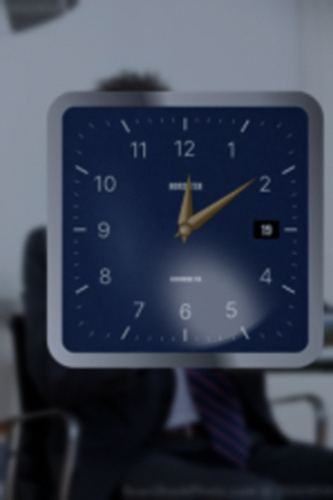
12:09
